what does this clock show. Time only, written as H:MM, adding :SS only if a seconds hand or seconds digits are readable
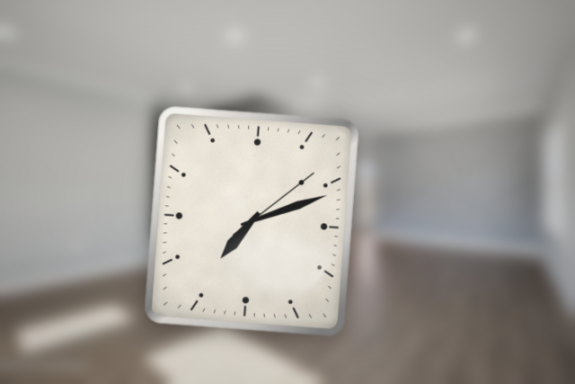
7:11:08
